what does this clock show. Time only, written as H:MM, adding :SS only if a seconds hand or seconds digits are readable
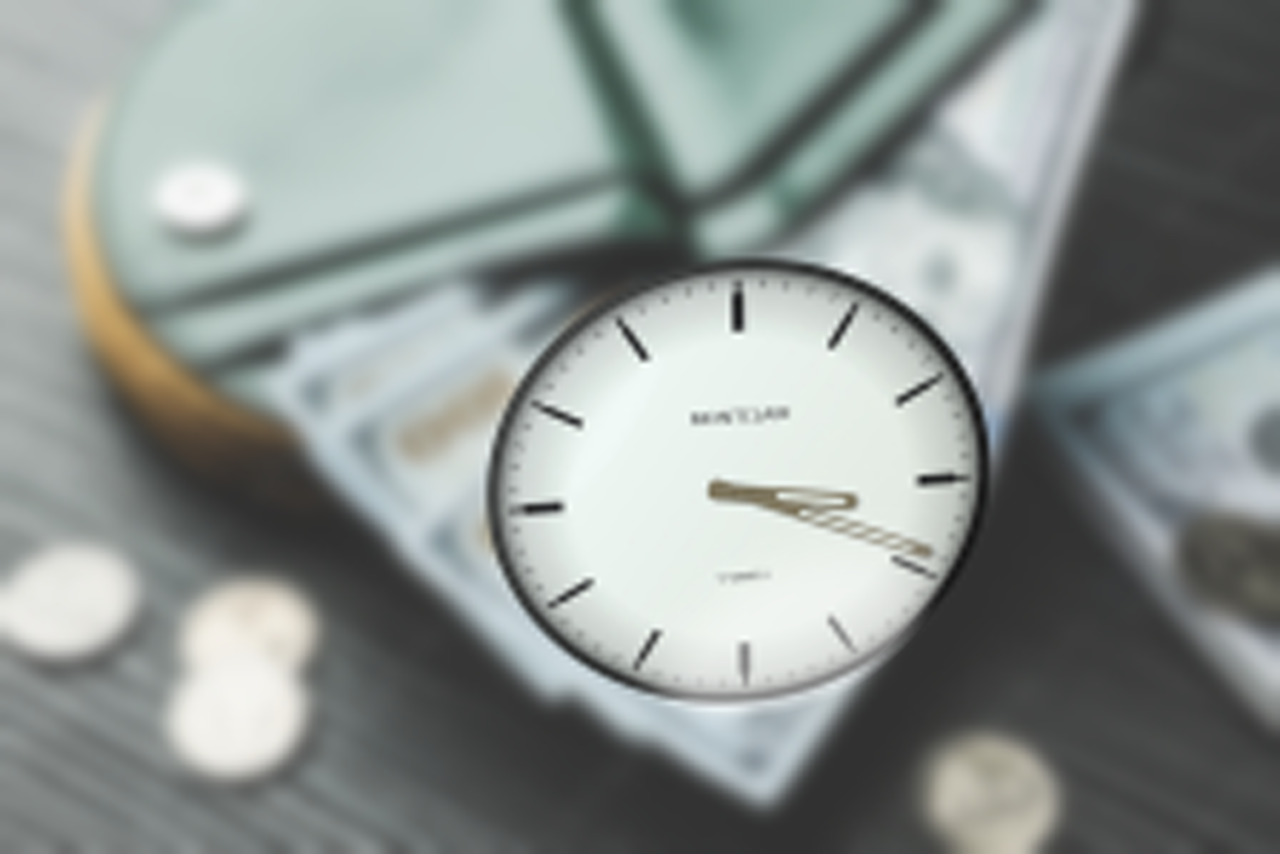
3:19
